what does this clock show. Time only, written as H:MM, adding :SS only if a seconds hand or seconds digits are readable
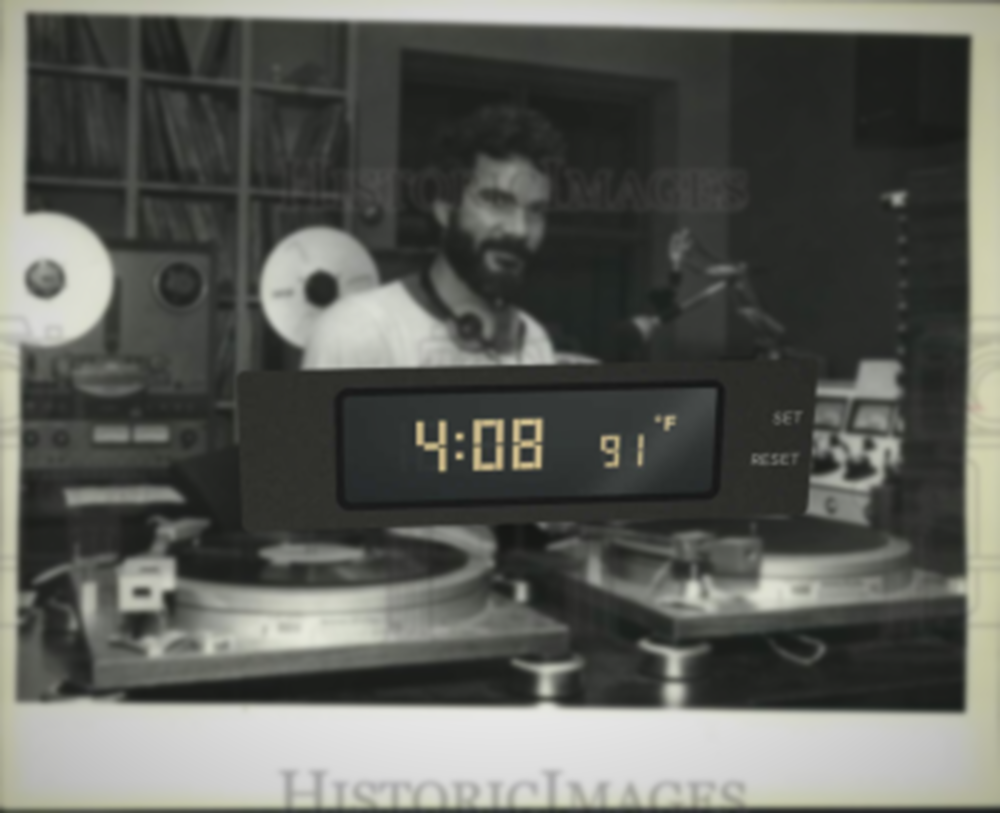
4:08
